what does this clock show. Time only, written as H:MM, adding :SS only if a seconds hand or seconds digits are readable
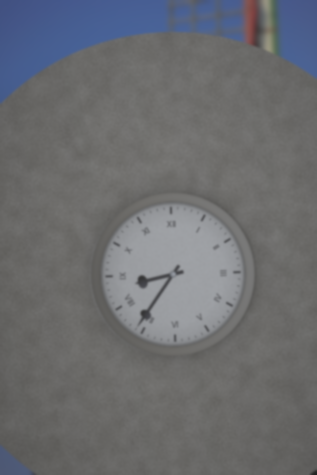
8:36
